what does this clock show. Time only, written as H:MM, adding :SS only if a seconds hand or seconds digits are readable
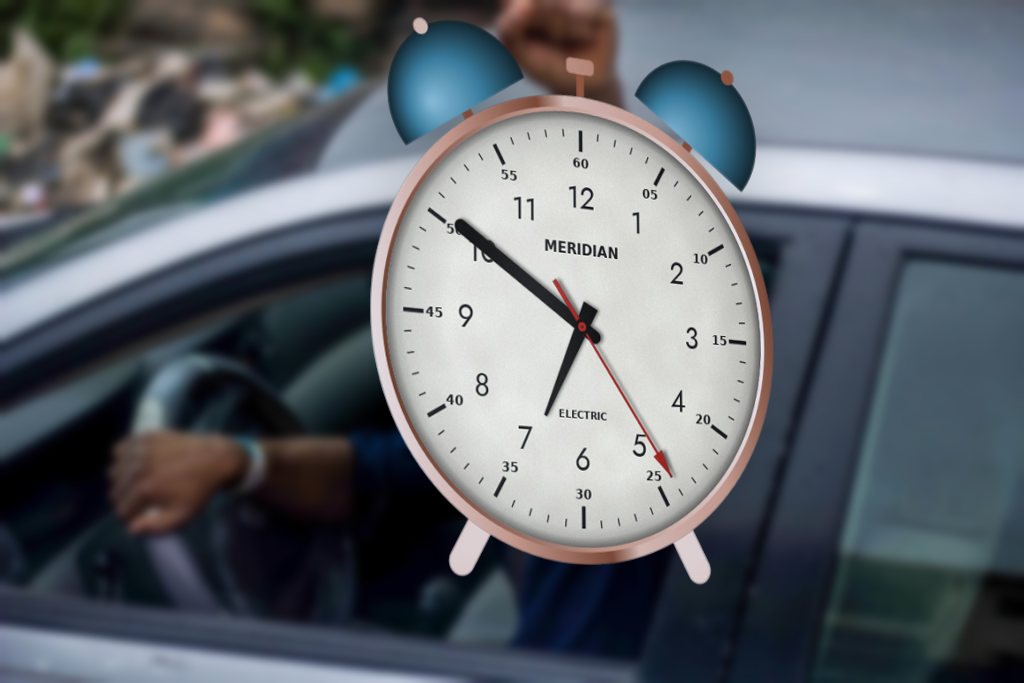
6:50:24
